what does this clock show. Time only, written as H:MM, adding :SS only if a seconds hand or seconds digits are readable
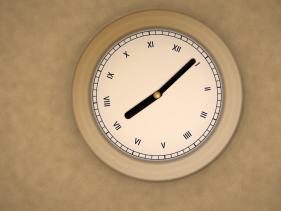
7:04
